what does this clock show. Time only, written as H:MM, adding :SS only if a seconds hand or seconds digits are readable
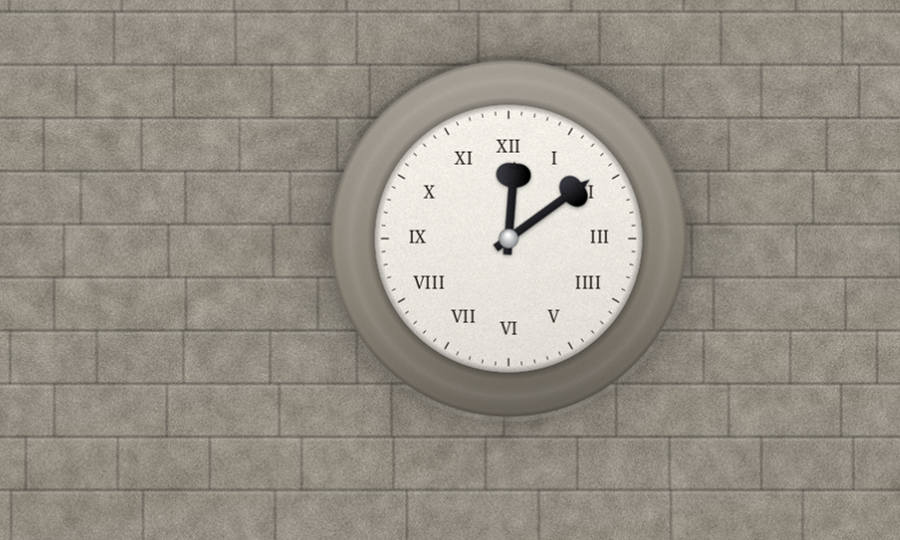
12:09
